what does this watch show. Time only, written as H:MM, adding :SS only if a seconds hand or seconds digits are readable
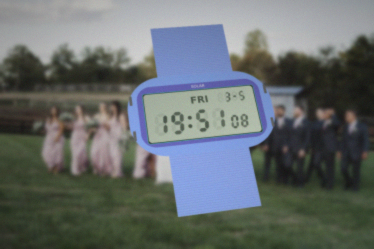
19:51:08
